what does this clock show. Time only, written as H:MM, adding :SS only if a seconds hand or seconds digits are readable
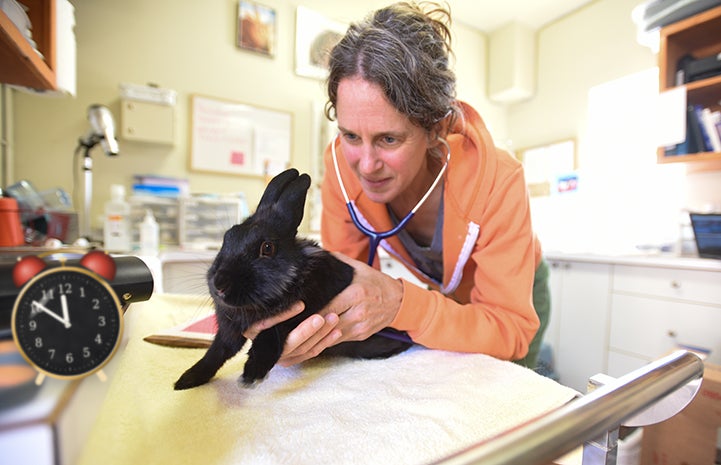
11:51
